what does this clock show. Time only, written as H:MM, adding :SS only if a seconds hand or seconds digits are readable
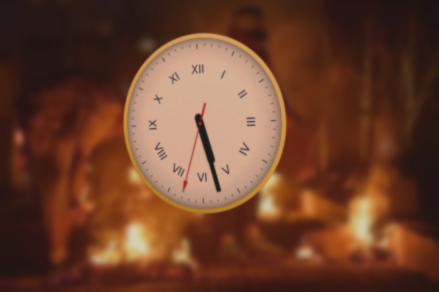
5:27:33
